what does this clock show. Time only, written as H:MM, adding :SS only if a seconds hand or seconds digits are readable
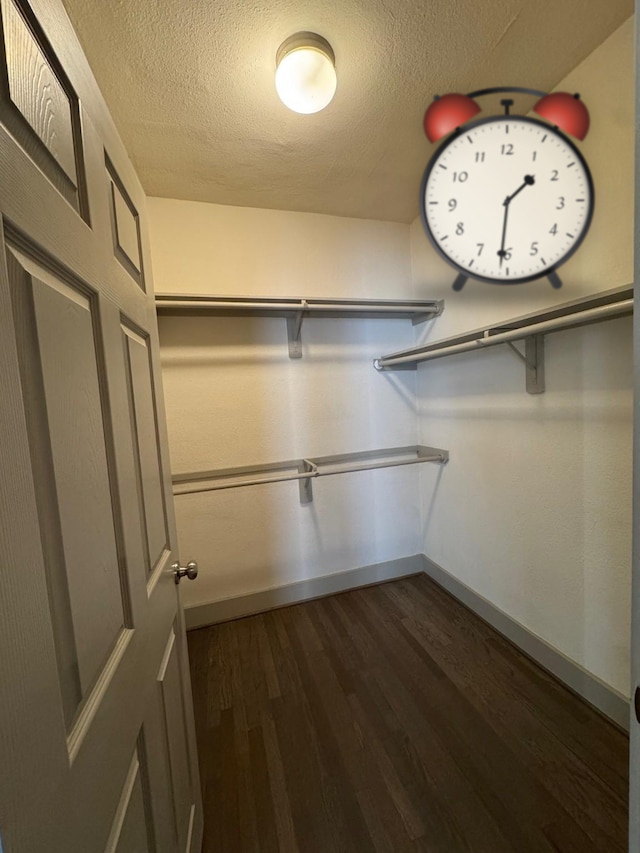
1:31
